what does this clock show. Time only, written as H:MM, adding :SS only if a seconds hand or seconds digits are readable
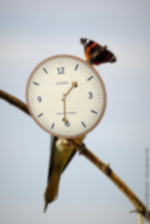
1:31
